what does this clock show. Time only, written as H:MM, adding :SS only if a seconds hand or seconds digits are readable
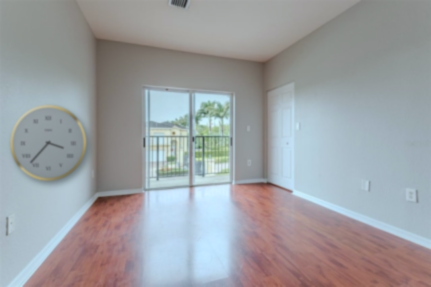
3:37
